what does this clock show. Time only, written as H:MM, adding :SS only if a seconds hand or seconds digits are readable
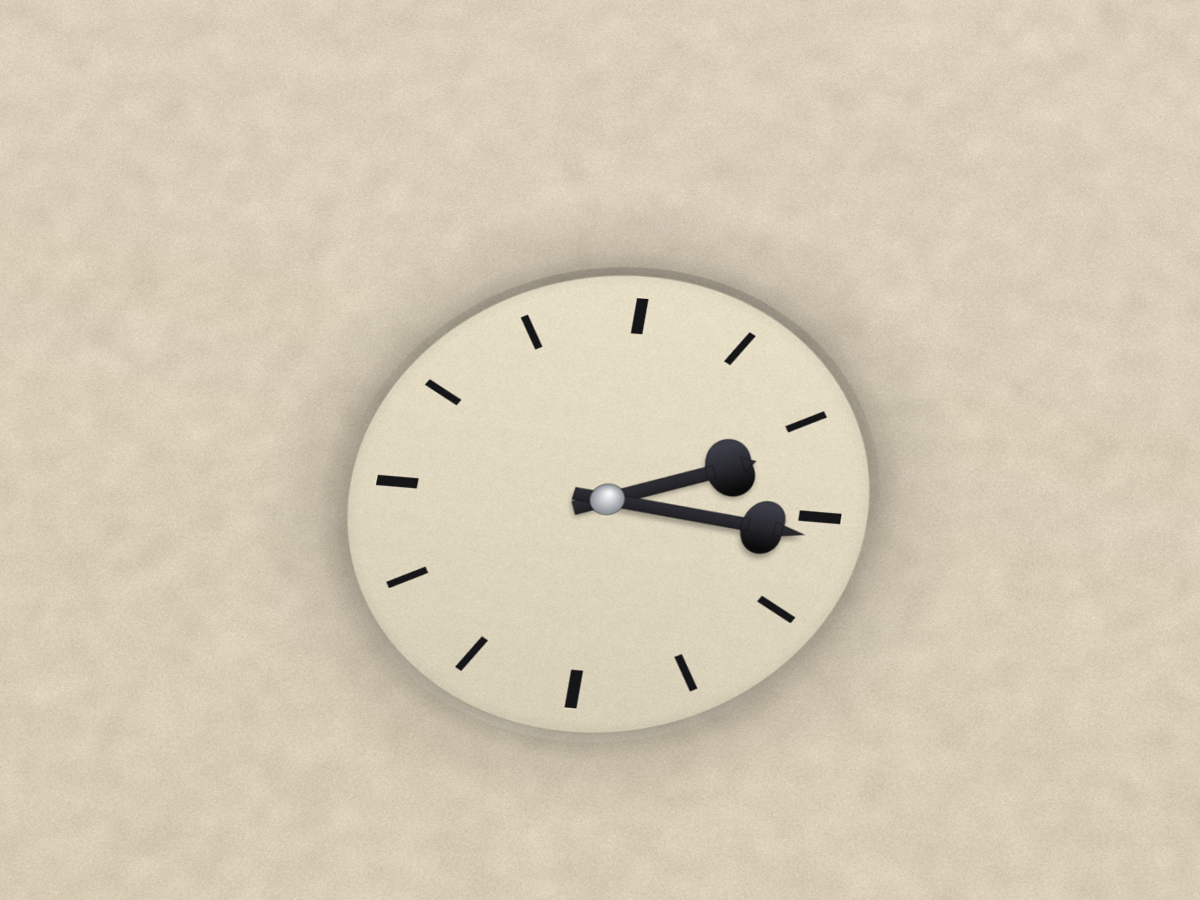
2:16
